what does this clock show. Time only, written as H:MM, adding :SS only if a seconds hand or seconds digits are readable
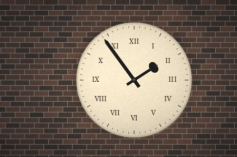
1:54
